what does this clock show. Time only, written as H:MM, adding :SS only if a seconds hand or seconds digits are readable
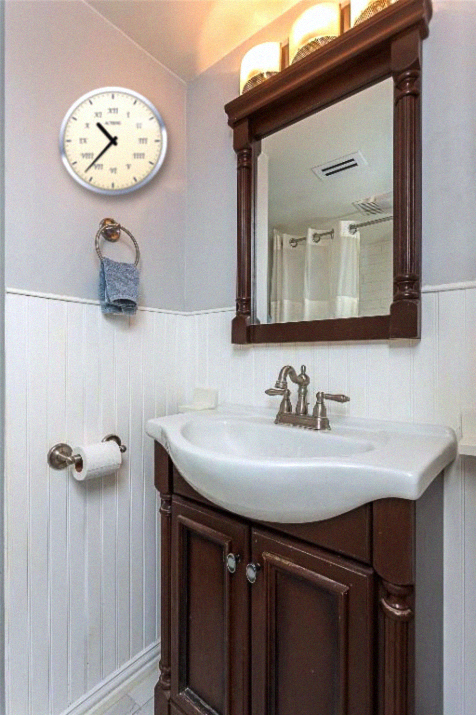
10:37
